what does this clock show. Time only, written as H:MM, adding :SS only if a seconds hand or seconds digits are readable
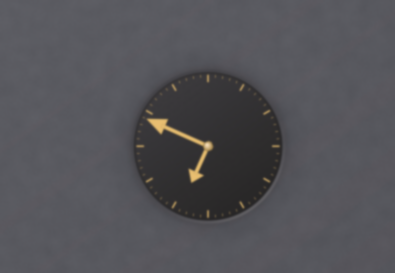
6:49
